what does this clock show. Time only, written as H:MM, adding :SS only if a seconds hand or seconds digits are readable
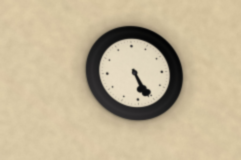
5:26
